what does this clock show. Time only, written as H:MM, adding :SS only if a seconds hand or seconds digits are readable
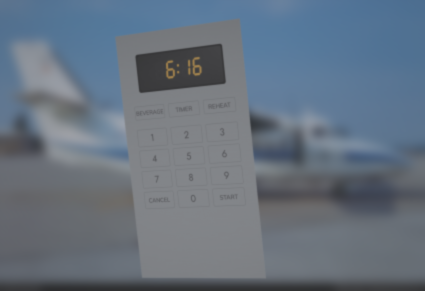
6:16
